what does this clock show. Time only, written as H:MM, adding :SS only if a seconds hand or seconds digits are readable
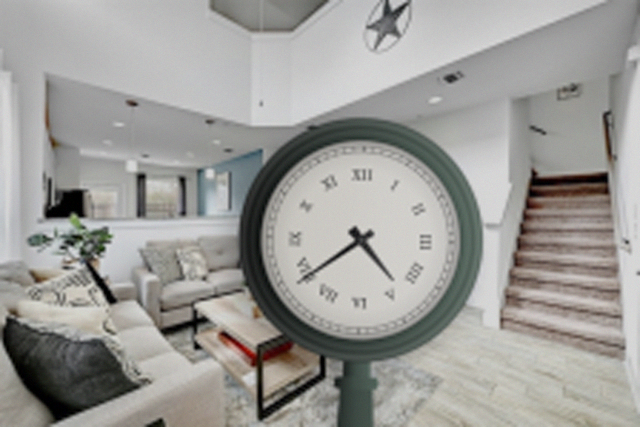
4:39
